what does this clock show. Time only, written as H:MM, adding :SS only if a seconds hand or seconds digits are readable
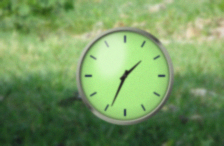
1:34
